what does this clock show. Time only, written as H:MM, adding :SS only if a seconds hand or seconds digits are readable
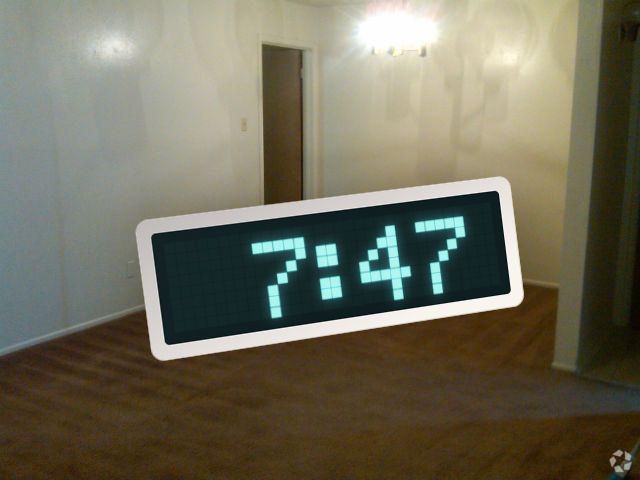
7:47
